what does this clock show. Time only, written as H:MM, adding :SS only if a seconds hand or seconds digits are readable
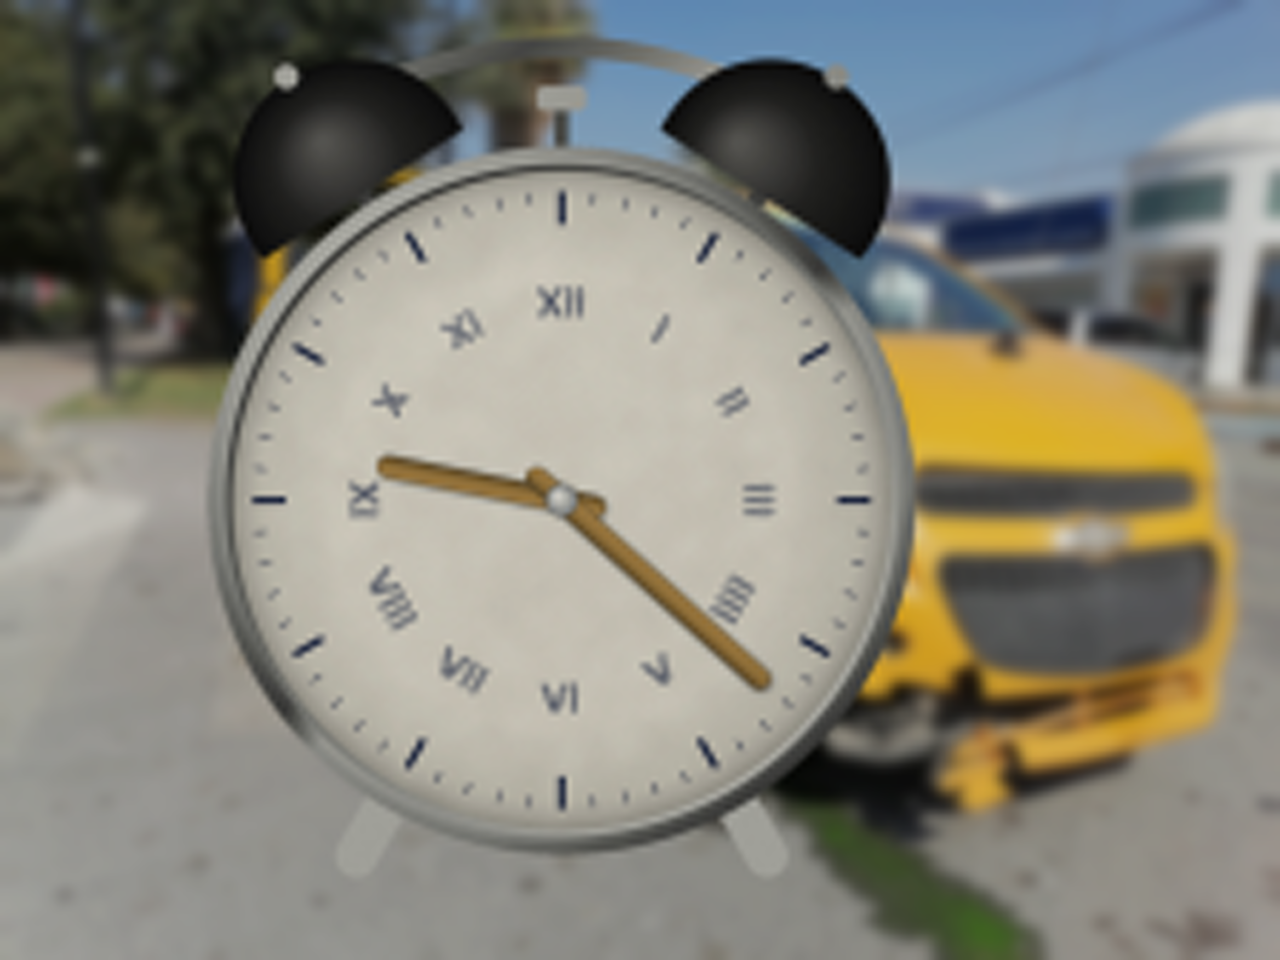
9:22
